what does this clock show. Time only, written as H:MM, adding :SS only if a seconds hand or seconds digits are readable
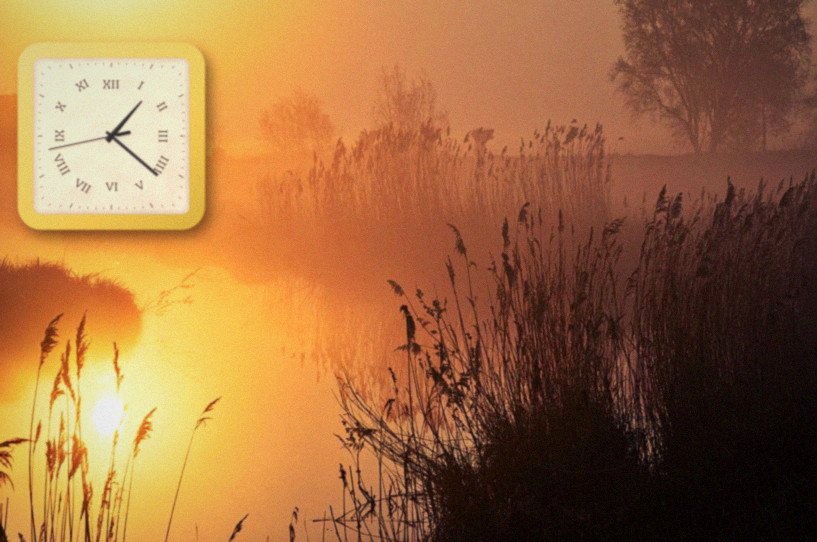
1:21:43
